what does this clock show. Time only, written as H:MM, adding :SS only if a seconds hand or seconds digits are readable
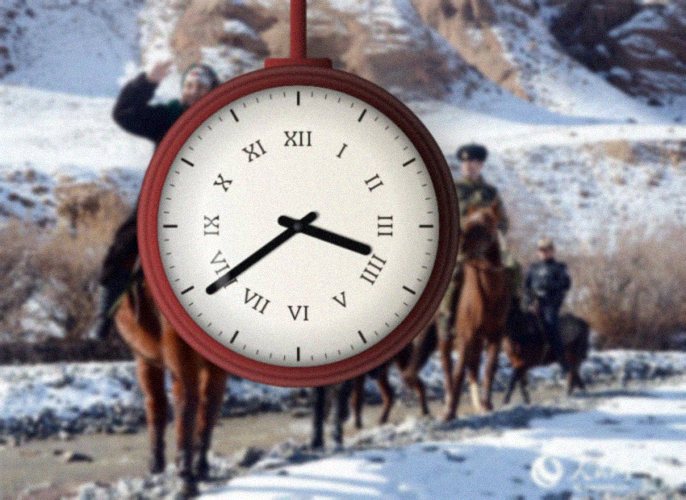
3:39
